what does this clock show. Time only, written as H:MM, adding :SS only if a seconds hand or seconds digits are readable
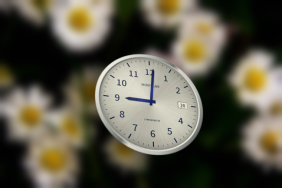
9:01
